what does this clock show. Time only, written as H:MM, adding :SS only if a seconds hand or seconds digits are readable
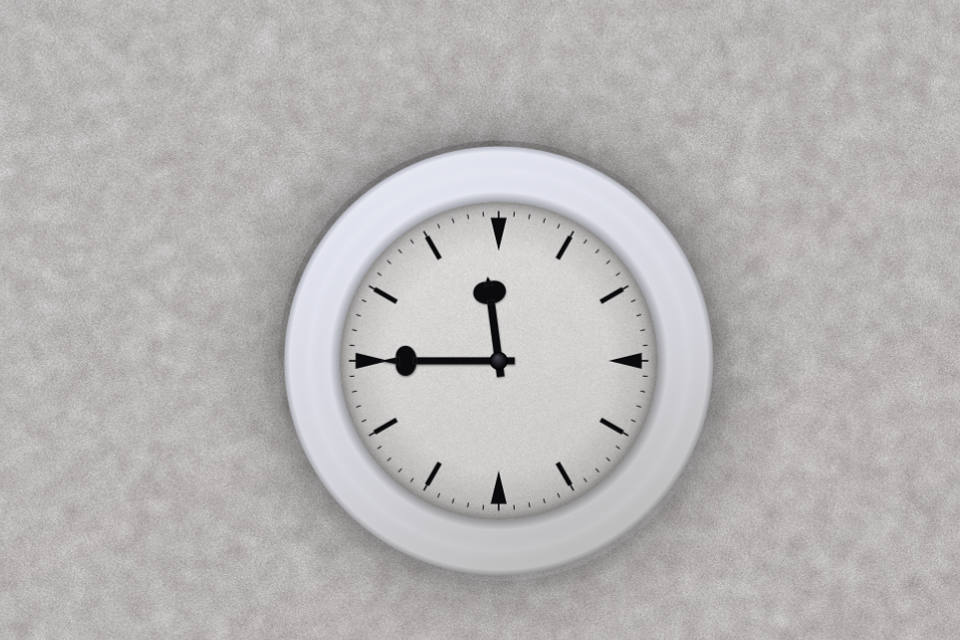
11:45
